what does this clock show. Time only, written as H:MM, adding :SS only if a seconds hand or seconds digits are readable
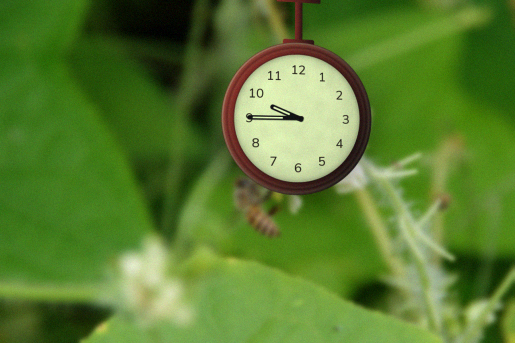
9:45
